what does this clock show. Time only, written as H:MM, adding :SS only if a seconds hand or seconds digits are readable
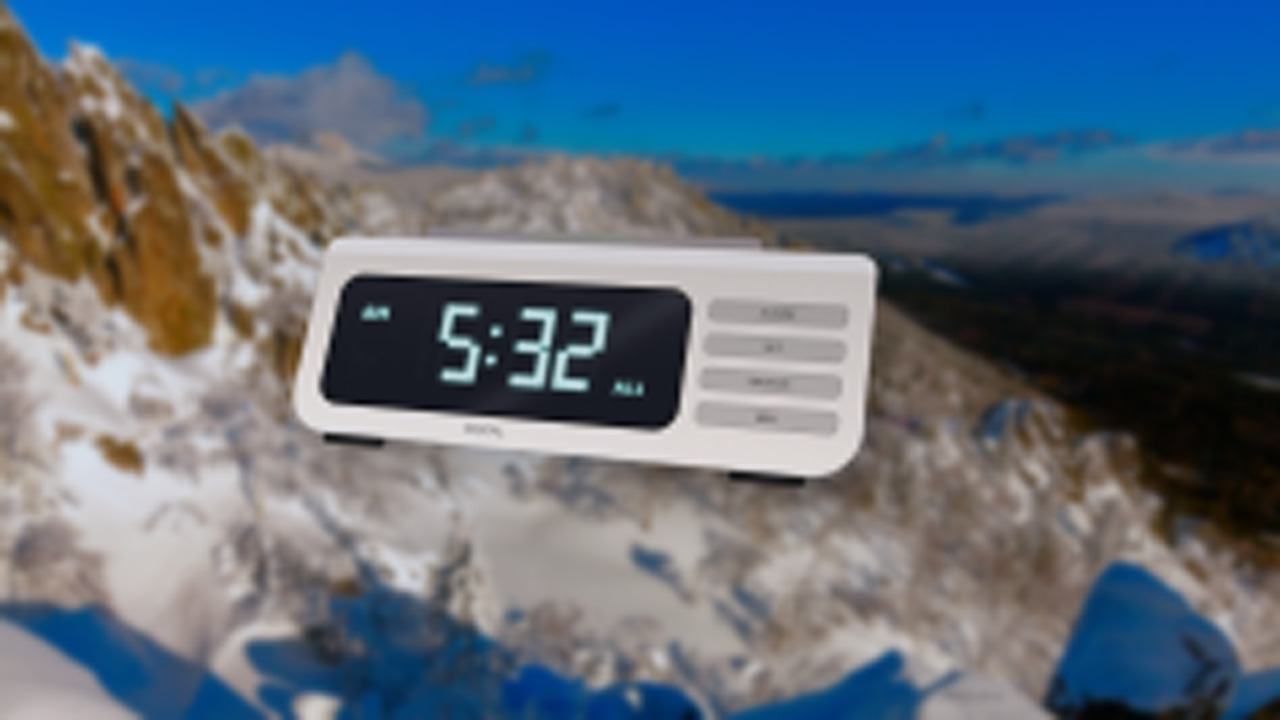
5:32
